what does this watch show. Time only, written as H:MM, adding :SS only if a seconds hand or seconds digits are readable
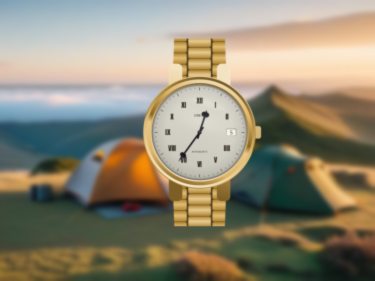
12:36
